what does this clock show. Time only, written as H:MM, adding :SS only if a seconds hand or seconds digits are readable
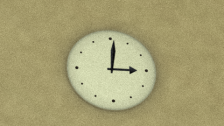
3:01
